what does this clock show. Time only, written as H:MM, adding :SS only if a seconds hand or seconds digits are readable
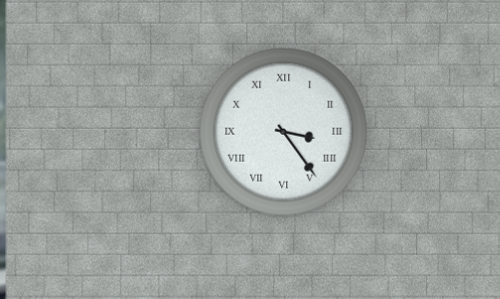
3:24
